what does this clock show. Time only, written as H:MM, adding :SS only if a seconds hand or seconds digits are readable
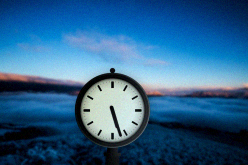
5:27
